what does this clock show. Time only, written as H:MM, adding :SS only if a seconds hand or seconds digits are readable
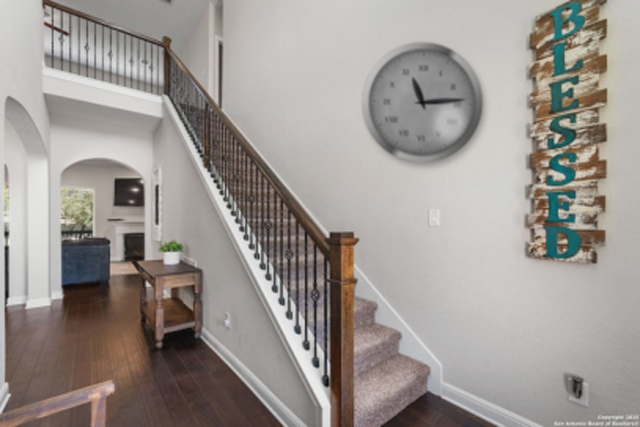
11:14
